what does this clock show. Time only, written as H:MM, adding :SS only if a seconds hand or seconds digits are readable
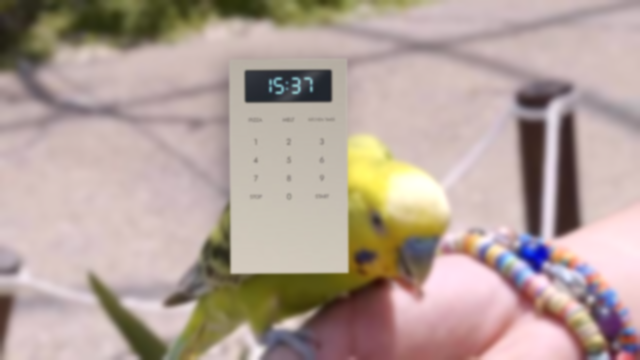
15:37
